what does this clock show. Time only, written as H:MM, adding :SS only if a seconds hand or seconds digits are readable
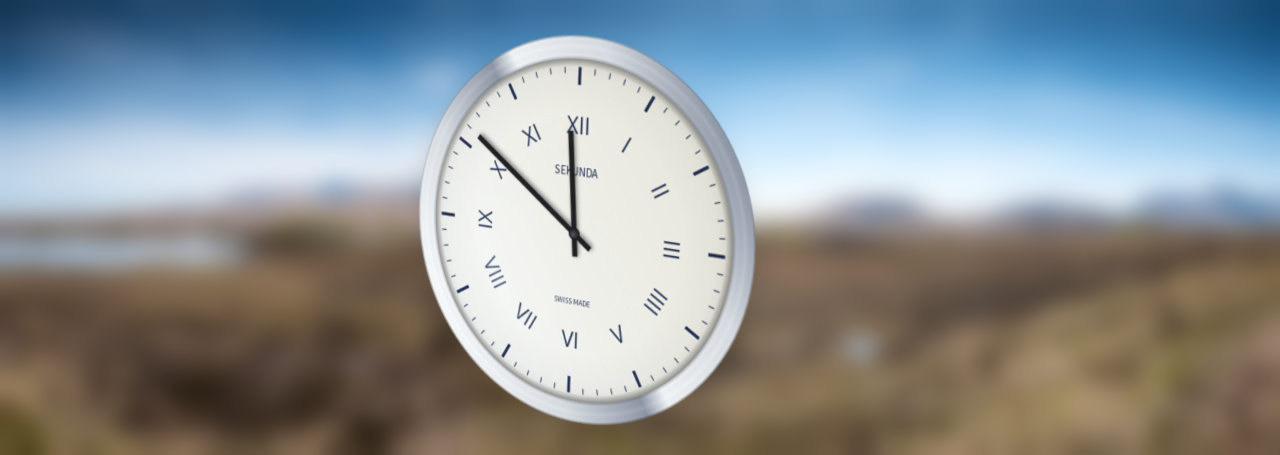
11:51
